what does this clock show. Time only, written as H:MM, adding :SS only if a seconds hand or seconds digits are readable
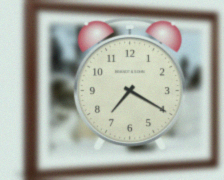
7:20
